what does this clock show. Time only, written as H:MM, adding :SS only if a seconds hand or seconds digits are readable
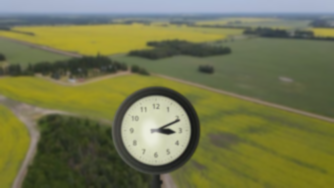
3:11
